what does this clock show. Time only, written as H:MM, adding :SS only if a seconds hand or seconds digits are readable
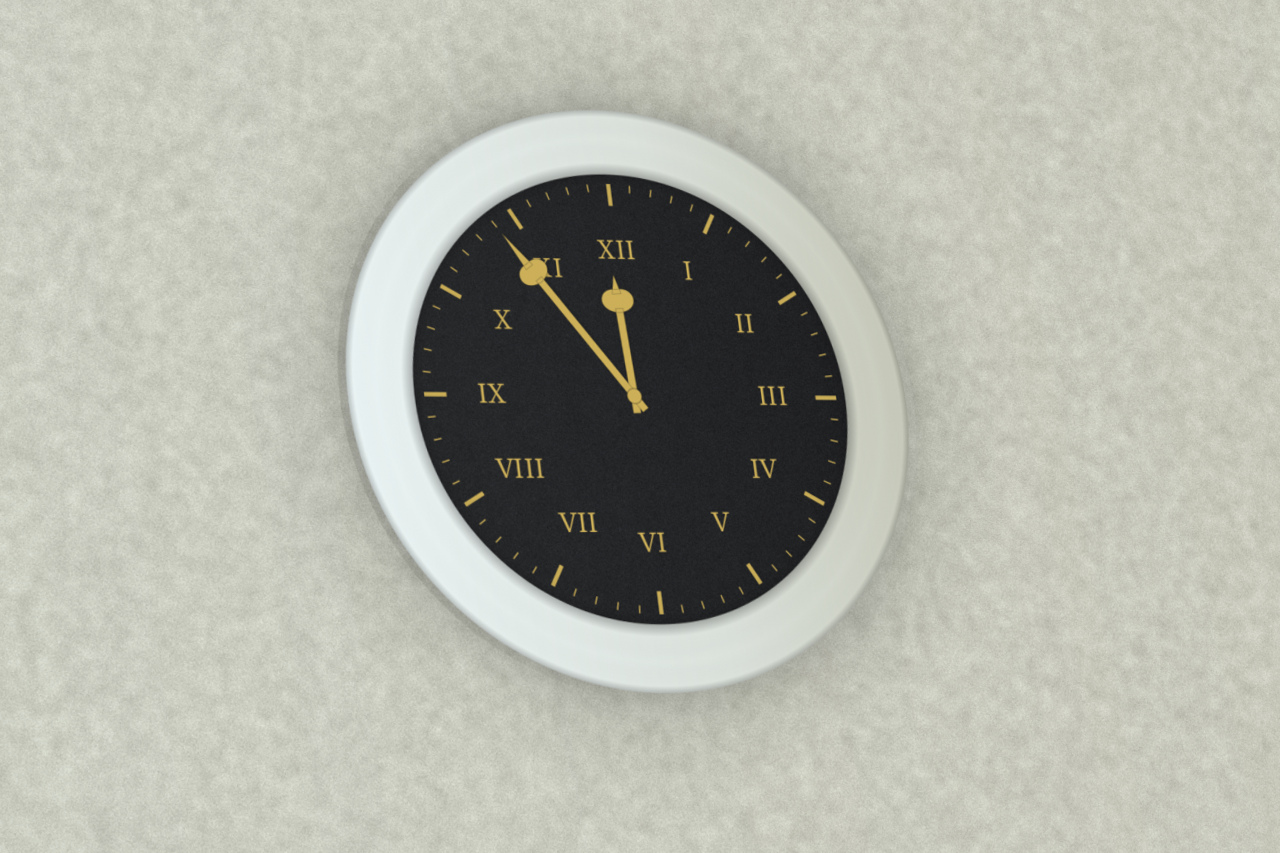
11:54
